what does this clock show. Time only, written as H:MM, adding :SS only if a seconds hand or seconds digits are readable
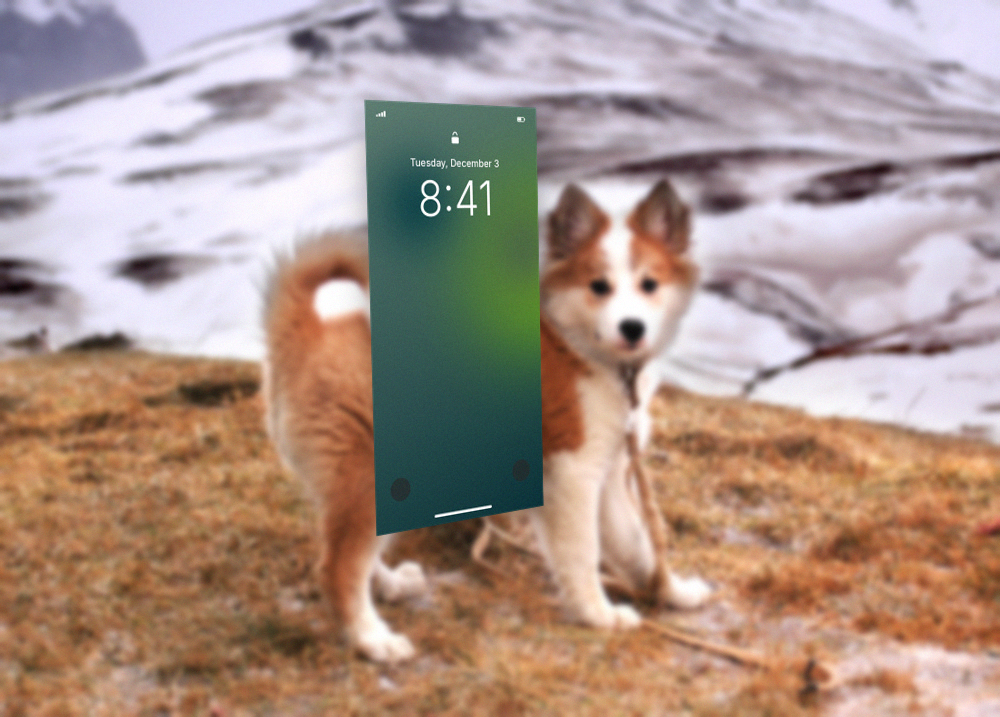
8:41
